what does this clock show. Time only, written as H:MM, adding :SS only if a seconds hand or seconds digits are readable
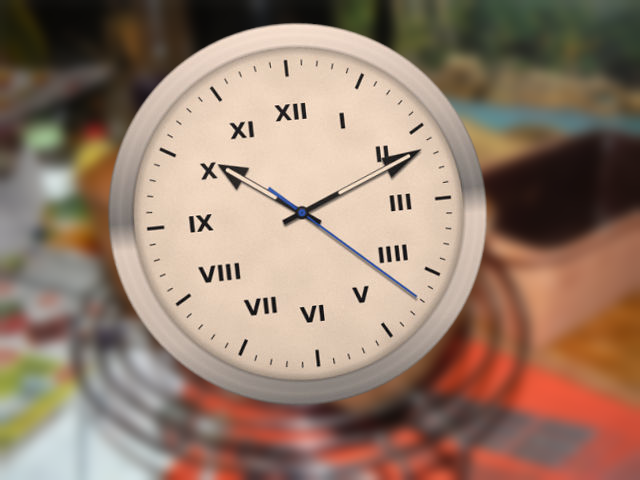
10:11:22
